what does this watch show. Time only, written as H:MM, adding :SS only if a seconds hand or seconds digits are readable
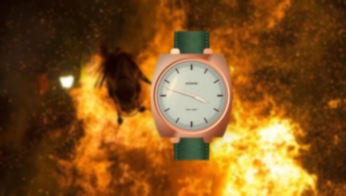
3:48
